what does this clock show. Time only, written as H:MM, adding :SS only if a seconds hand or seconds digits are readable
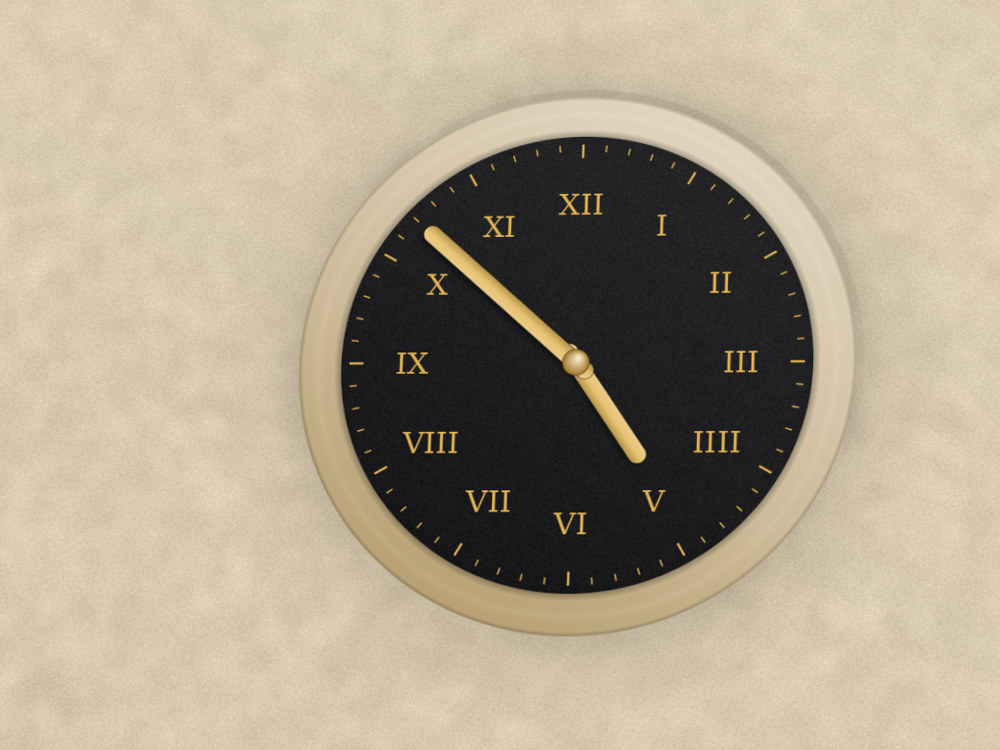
4:52
